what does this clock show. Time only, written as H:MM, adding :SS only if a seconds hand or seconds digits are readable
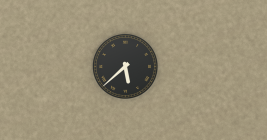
5:38
